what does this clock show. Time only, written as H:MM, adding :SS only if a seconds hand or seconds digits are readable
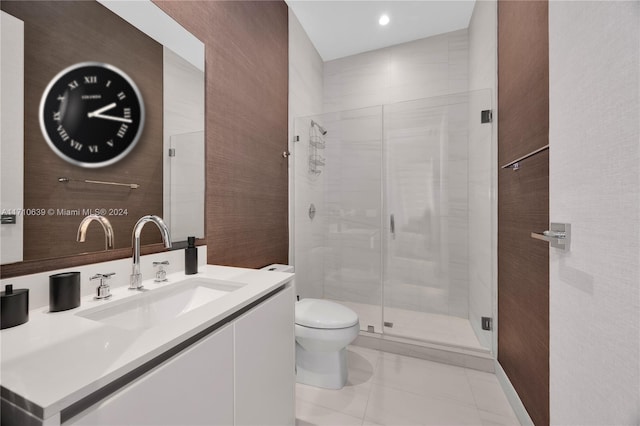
2:17
